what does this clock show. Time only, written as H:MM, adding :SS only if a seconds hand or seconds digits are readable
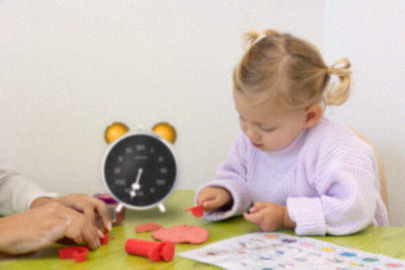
6:33
